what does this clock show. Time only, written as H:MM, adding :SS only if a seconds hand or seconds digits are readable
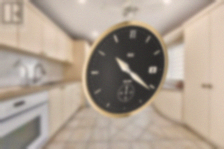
10:21
